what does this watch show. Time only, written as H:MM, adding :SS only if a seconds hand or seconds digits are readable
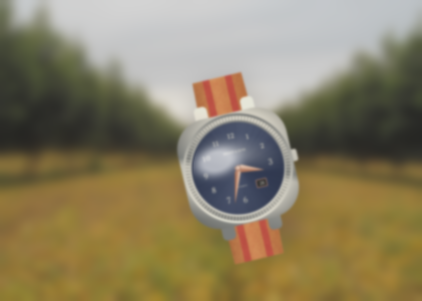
3:33
